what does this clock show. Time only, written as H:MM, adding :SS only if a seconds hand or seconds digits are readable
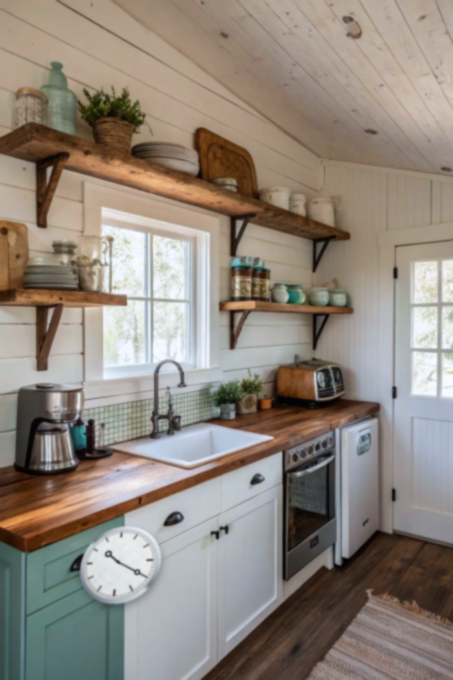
10:20
